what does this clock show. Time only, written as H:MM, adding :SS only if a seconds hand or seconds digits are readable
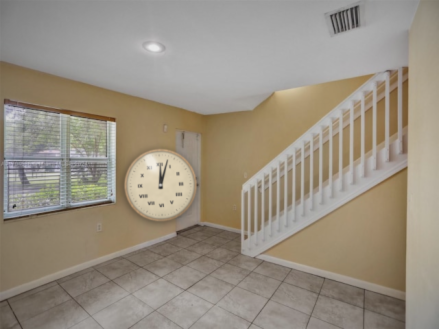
12:03
